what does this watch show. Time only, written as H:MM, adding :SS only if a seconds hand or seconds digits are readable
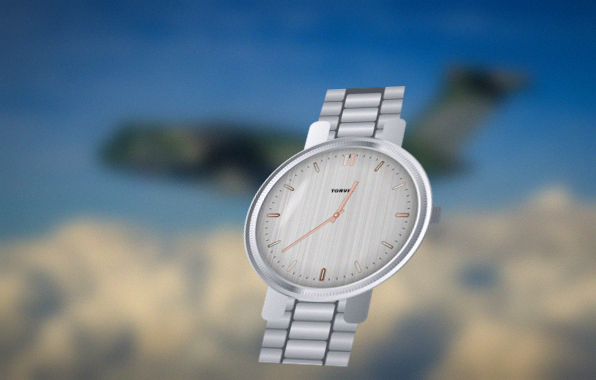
12:38
